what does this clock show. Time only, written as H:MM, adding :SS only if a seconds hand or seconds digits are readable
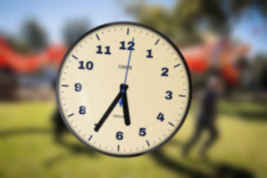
5:35:01
